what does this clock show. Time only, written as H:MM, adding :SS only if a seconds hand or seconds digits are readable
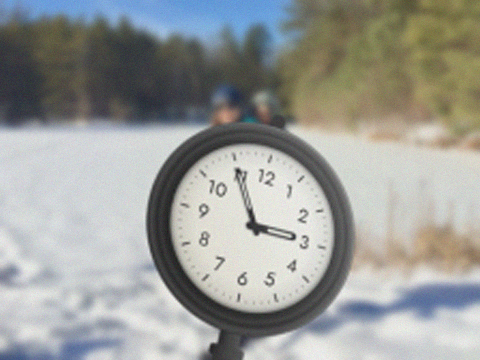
2:55
